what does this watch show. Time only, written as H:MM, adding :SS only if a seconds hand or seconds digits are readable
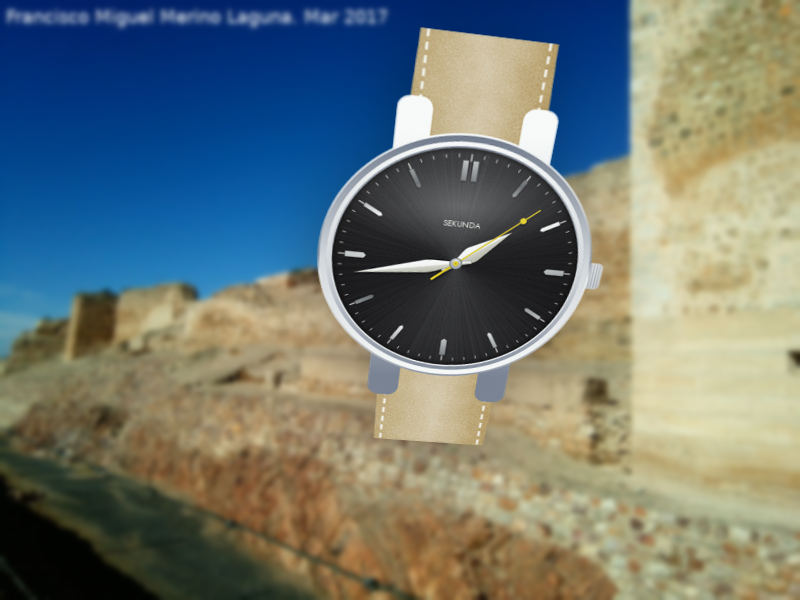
1:43:08
